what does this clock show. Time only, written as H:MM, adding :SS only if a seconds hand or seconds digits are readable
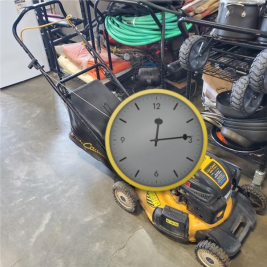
12:14
